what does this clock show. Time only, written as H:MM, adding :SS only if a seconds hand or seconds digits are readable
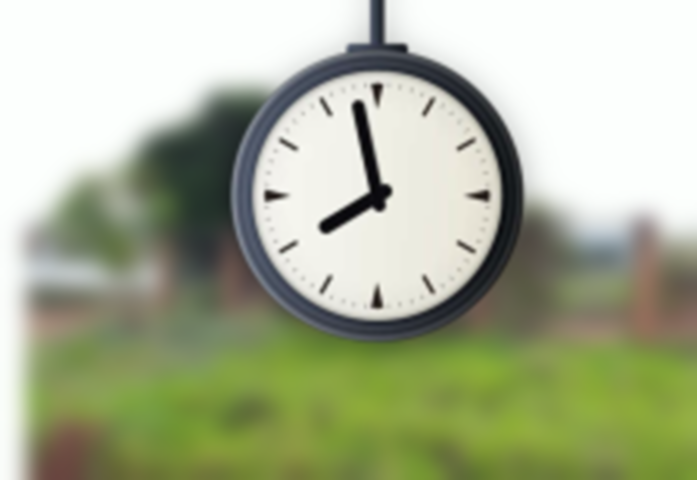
7:58
